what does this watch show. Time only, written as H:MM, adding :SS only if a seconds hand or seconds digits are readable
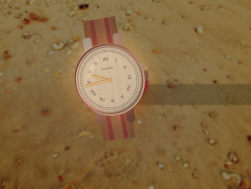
9:44
